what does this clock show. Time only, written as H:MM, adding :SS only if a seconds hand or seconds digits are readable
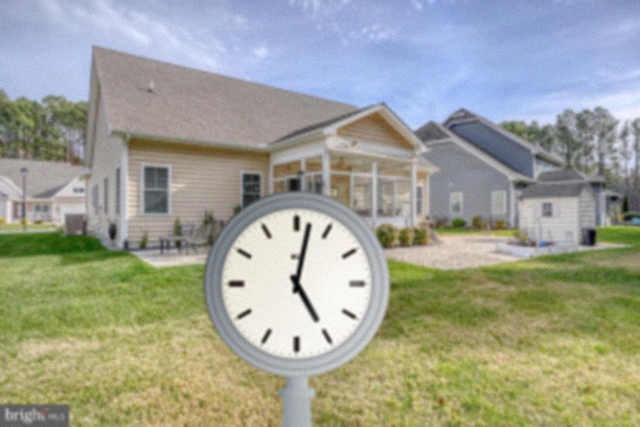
5:02
